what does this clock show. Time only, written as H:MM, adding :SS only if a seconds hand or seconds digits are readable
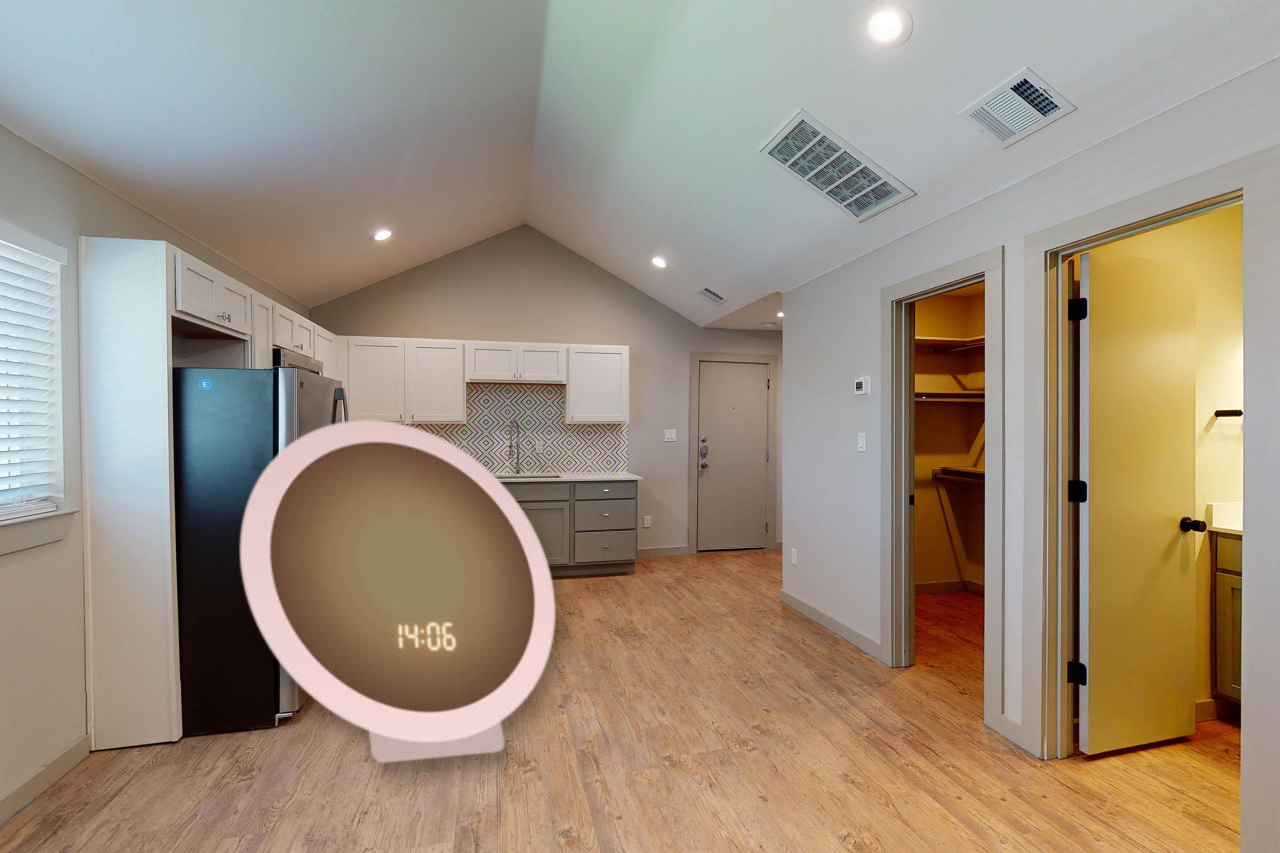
14:06
